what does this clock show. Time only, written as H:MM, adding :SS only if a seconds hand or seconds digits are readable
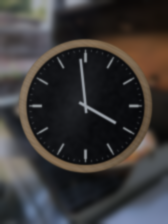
3:59
